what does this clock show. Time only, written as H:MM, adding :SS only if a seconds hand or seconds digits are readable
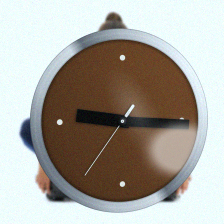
9:15:36
